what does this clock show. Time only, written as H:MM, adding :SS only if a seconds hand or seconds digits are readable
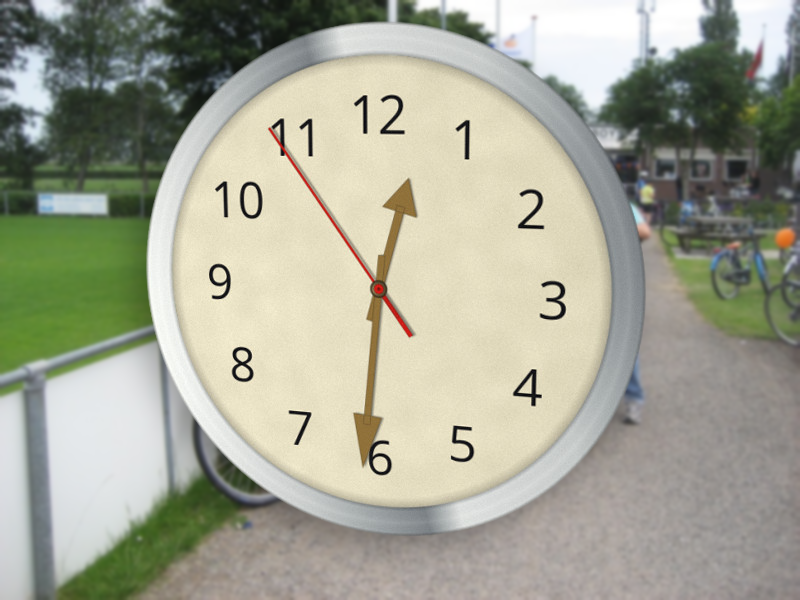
12:30:54
